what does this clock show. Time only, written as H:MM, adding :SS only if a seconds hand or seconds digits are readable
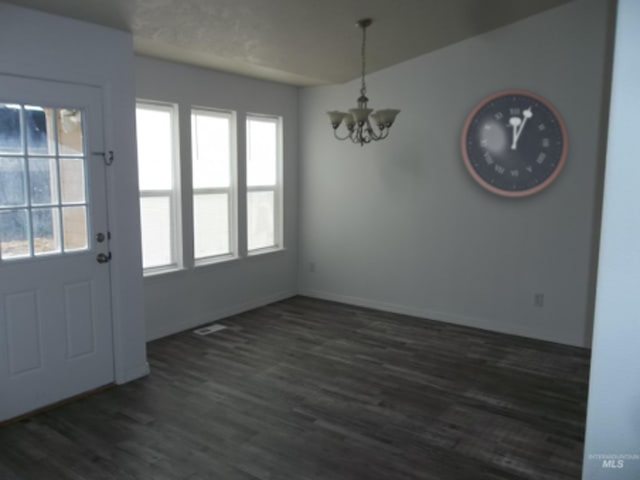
12:04
